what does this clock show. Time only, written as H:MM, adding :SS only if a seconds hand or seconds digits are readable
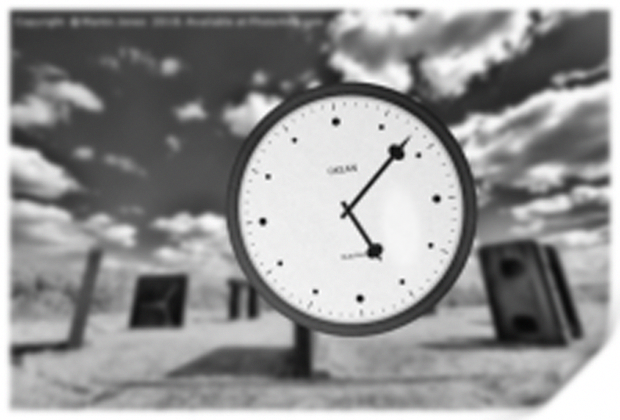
5:08
